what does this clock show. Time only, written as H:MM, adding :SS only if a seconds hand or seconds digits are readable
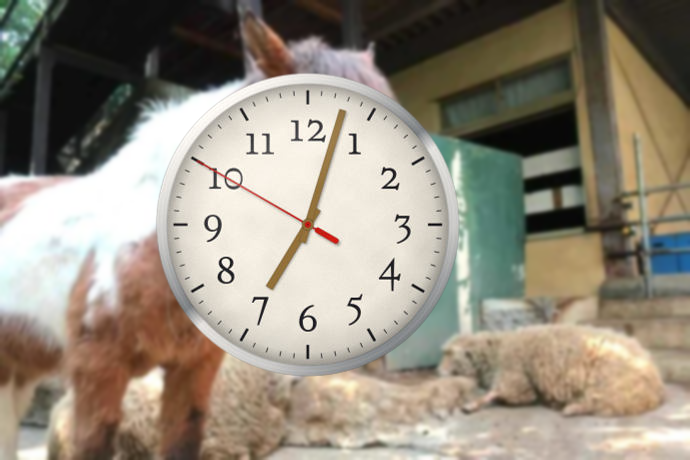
7:02:50
